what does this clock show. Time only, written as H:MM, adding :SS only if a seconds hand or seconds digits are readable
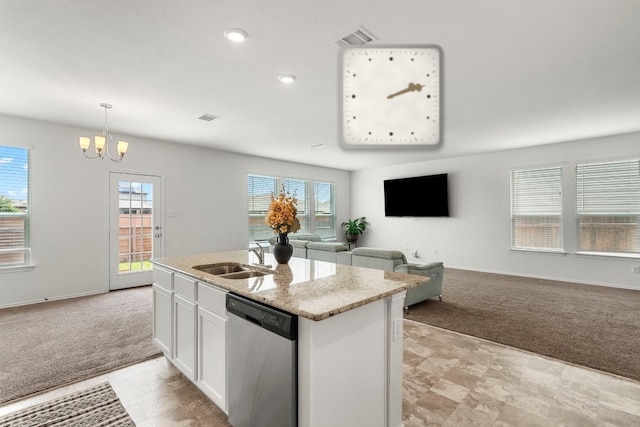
2:12
